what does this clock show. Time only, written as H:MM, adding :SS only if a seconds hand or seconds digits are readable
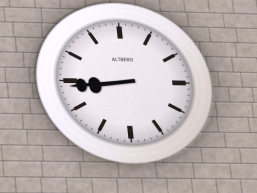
8:44
